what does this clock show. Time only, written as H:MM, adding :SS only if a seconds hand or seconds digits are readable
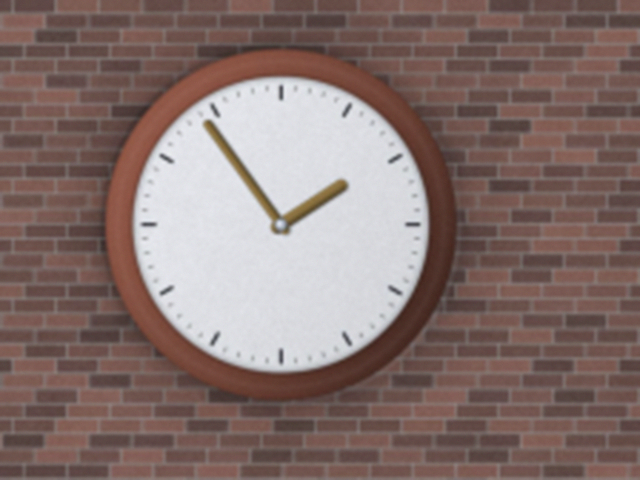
1:54
